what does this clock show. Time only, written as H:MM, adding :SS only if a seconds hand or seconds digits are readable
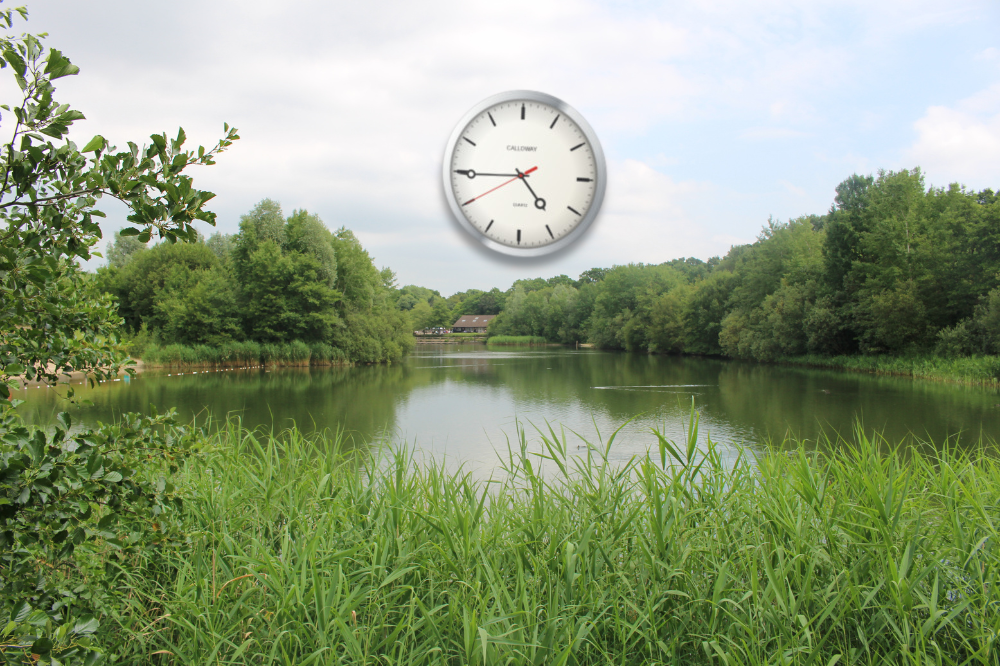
4:44:40
